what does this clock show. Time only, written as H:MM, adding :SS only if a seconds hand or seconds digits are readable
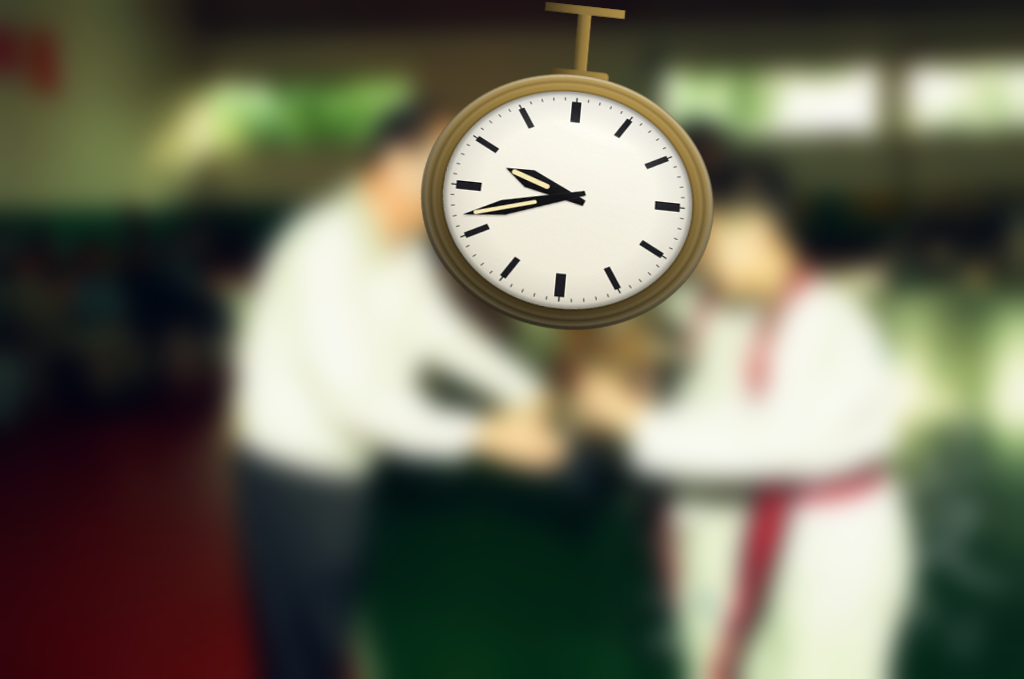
9:42
